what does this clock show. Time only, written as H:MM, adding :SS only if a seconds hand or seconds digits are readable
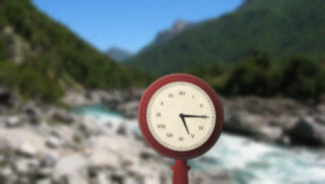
5:15
